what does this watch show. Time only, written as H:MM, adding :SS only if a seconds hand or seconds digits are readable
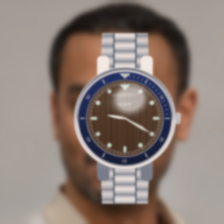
9:20
